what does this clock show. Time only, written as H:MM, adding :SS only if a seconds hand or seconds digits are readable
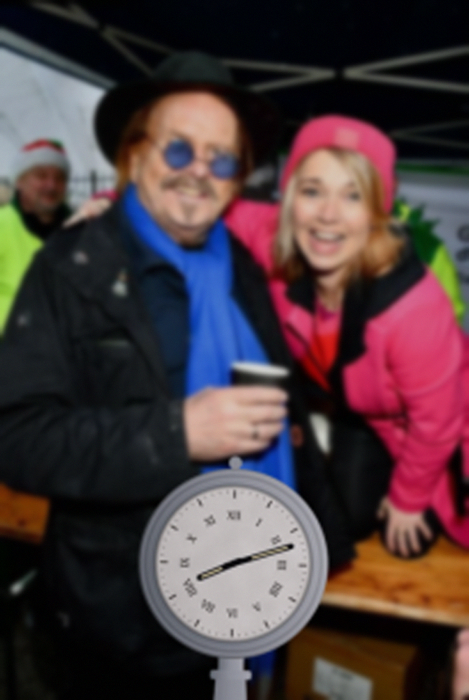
8:12
